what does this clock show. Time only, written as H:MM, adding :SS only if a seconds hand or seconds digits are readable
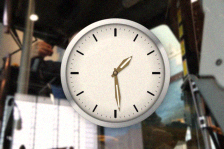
1:29
